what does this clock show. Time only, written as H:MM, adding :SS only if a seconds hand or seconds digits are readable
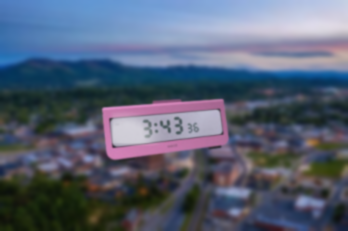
3:43
